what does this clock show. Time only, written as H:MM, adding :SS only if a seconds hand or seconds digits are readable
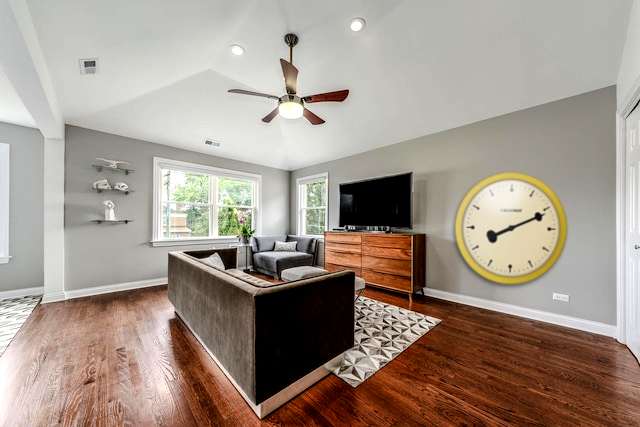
8:11
